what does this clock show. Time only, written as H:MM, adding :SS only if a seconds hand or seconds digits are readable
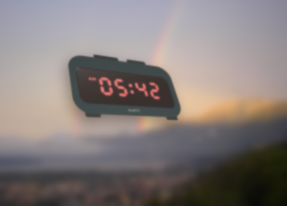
5:42
